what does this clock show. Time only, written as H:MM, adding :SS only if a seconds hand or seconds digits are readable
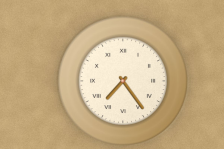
7:24
